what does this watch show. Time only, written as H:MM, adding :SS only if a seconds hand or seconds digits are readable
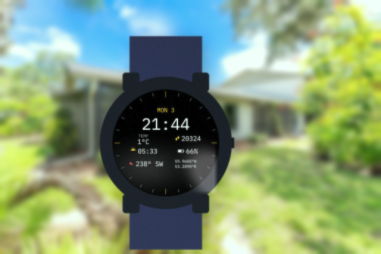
21:44
